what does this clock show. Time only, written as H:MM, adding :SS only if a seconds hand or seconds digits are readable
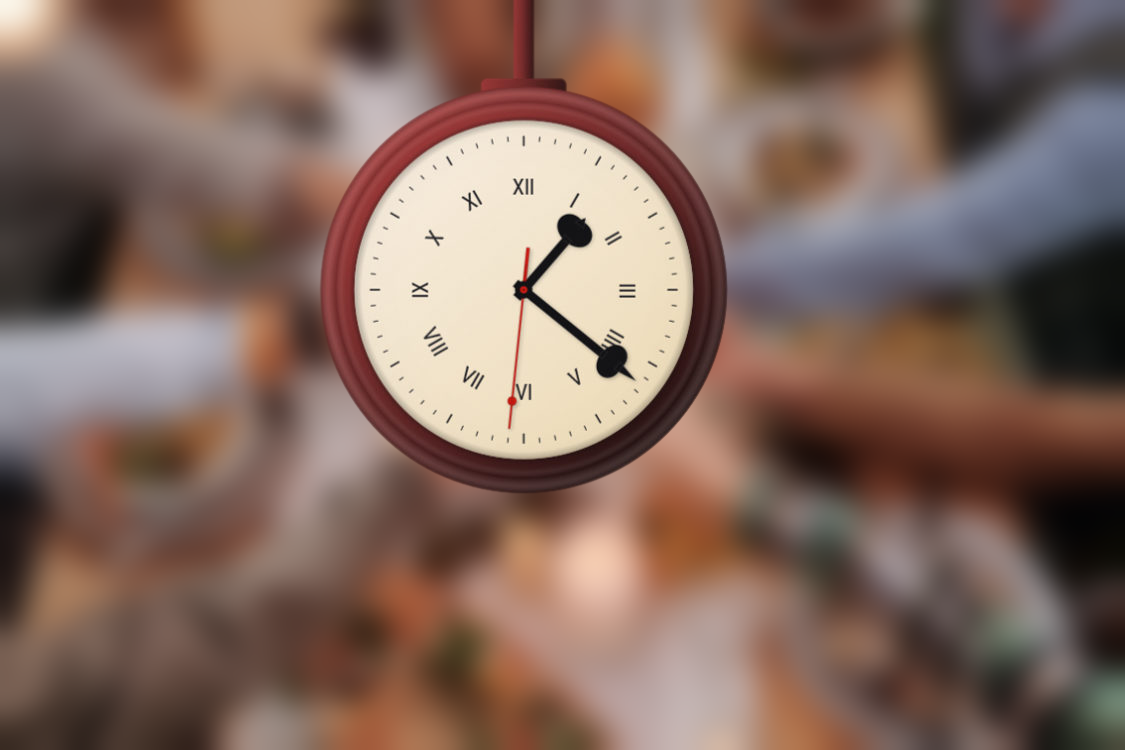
1:21:31
